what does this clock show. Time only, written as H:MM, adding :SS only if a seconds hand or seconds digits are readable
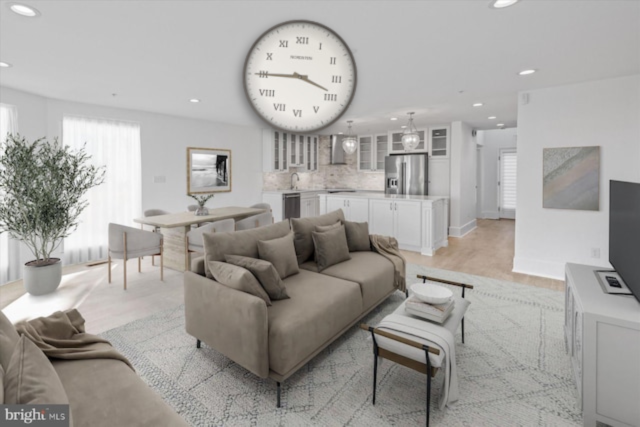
3:45
